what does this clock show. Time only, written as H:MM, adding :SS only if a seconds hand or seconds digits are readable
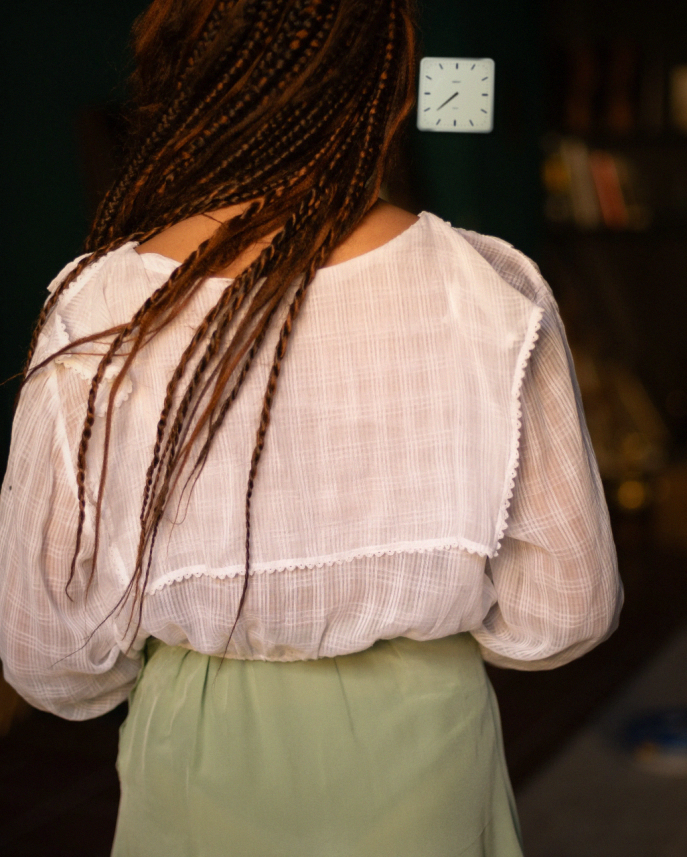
7:38
